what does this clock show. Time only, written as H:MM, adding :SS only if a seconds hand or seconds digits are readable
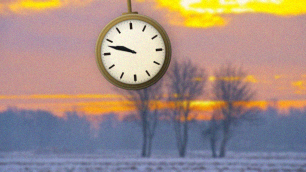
9:48
